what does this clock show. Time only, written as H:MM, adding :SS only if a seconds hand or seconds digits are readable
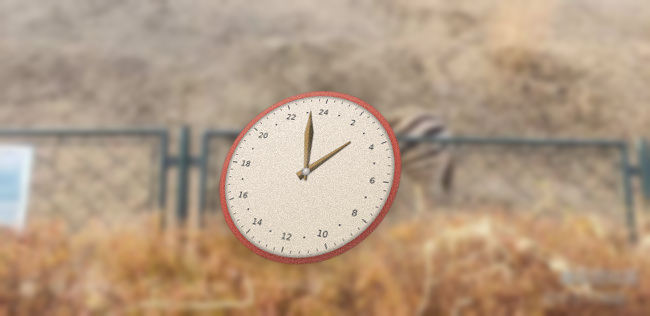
2:58
